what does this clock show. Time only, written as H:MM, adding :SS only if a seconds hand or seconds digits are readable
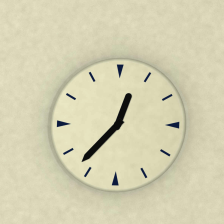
12:37
